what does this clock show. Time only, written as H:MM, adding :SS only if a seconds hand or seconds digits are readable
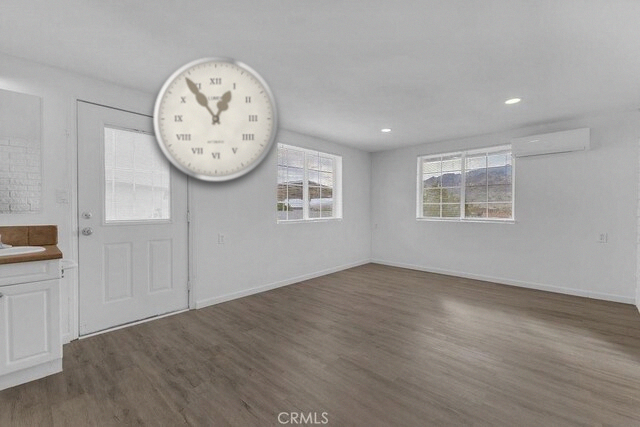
12:54
